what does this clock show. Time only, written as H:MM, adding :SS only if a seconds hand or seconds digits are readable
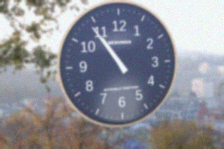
10:54
